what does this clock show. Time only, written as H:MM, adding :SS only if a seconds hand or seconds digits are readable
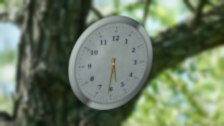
5:31
